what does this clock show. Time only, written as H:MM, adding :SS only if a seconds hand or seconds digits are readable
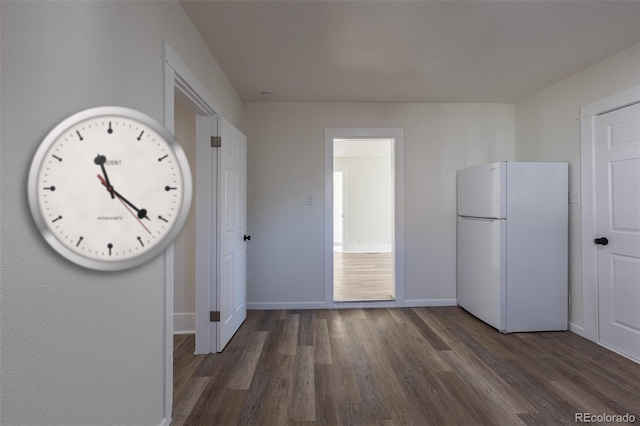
11:21:23
